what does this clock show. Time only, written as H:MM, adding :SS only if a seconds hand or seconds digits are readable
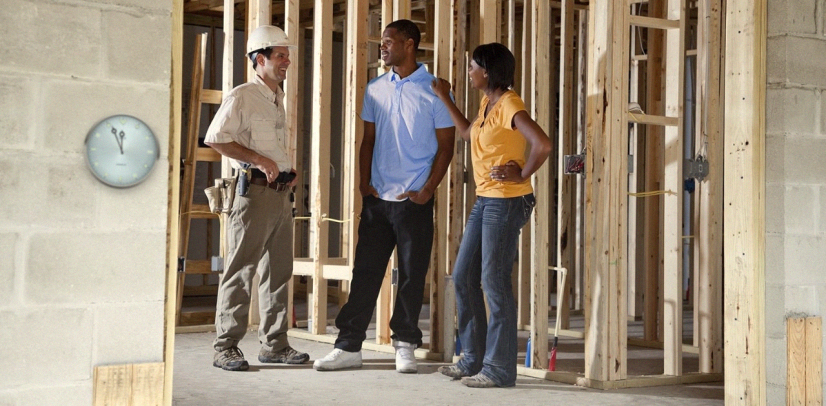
11:56
